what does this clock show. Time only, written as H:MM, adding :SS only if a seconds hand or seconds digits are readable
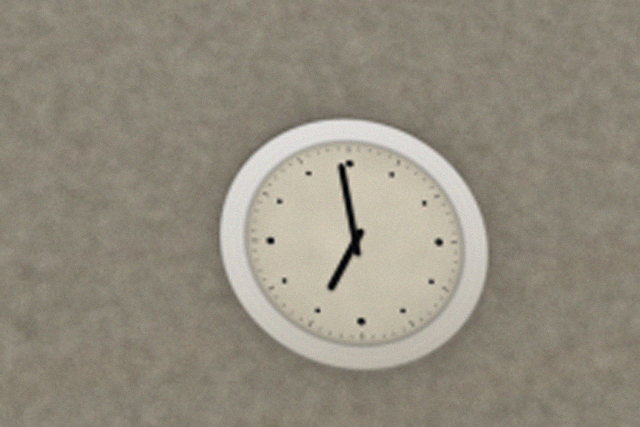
6:59
